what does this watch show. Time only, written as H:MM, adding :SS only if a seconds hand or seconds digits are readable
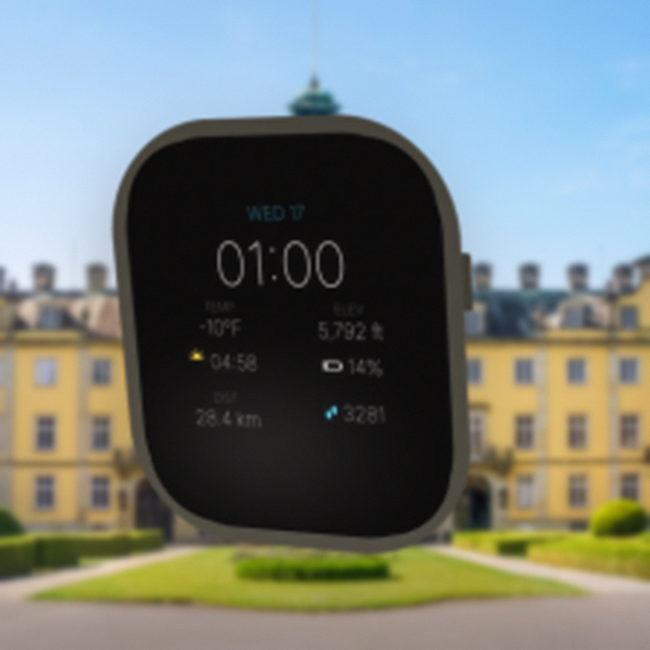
1:00
